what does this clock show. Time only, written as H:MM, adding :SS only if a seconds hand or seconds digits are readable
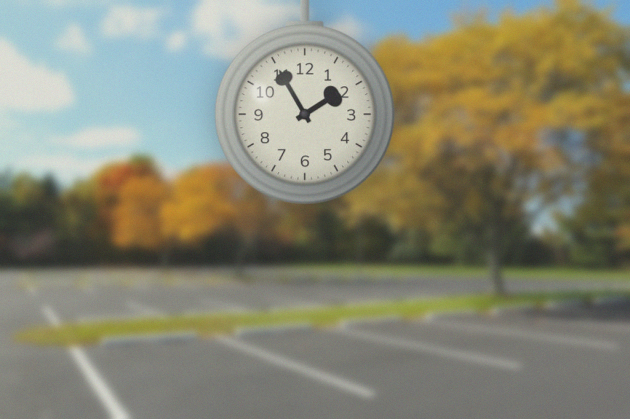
1:55
